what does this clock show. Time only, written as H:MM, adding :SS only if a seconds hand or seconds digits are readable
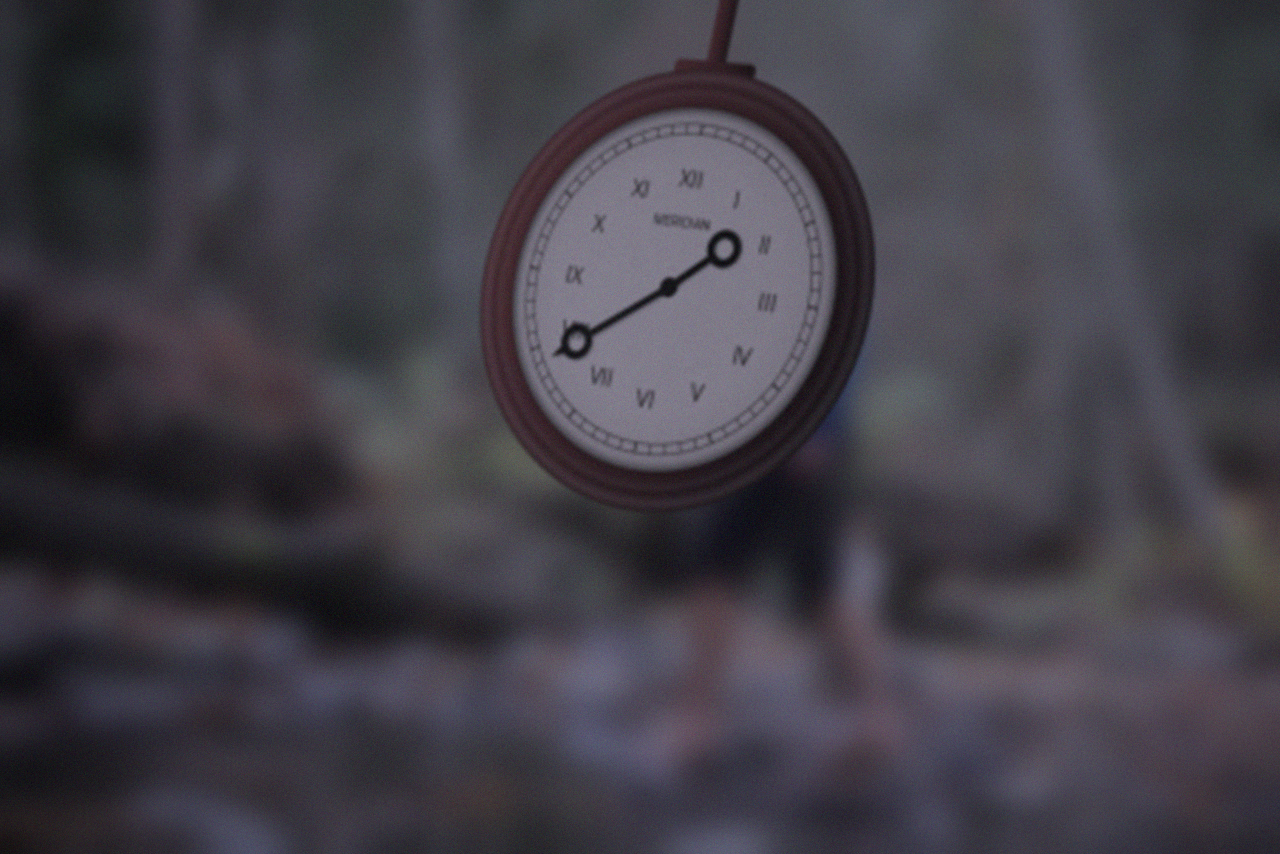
1:39
